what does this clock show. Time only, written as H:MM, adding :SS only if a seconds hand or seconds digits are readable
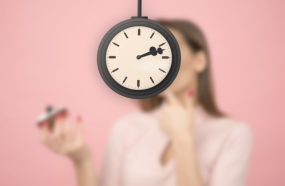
2:12
